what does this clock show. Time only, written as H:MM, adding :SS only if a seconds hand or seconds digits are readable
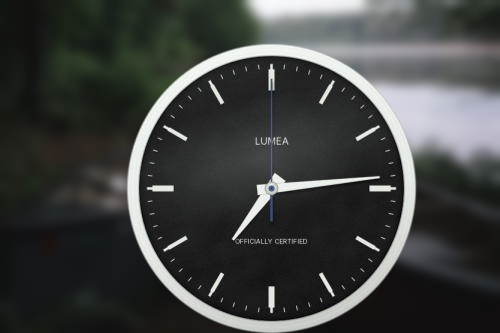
7:14:00
